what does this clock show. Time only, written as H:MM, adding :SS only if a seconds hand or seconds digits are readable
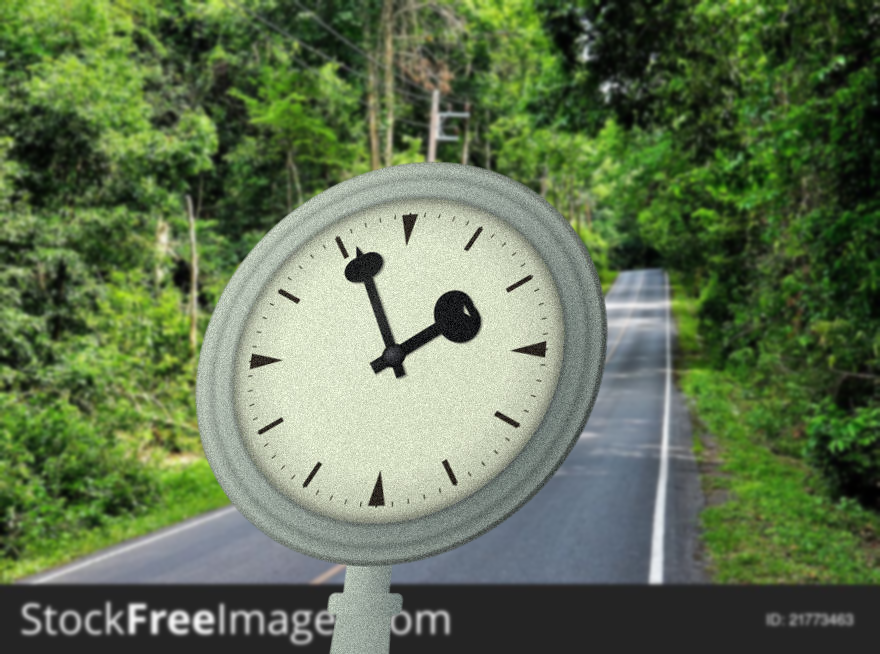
1:56
